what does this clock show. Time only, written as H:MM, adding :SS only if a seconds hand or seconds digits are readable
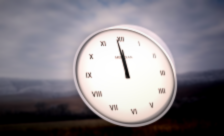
11:59
